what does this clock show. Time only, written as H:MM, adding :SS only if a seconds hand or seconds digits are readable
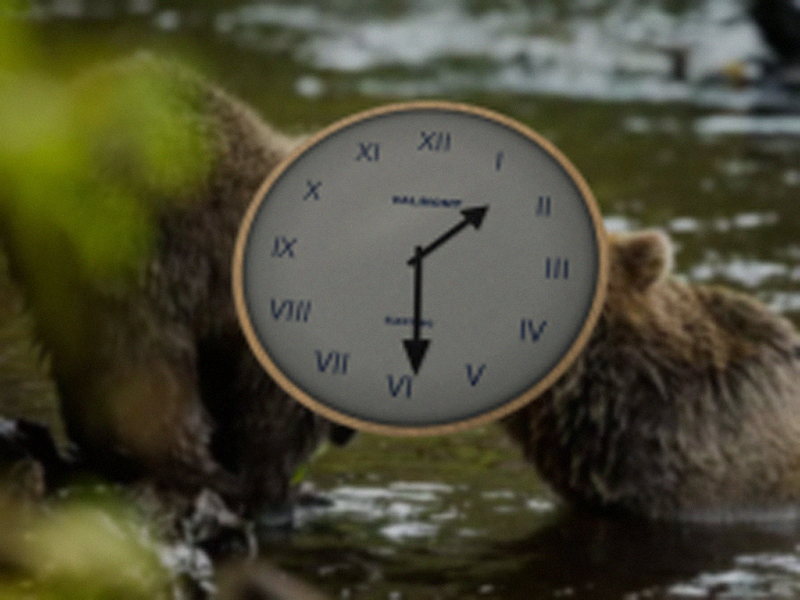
1:29
